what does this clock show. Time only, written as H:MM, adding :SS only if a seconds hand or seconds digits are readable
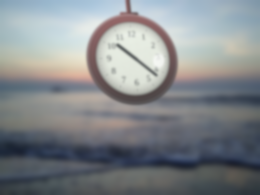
10:22
